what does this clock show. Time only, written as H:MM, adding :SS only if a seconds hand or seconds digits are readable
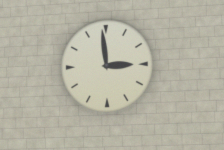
2:59
